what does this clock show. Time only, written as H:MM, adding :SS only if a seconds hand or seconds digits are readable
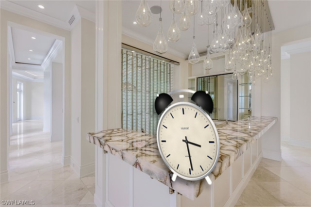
3:29
